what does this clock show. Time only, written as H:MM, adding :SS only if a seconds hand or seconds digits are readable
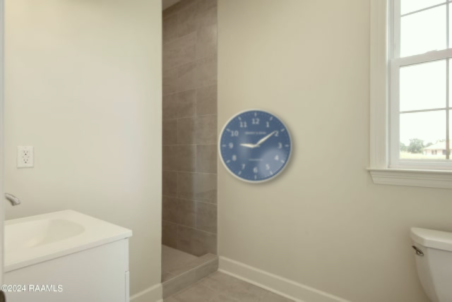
9:09
